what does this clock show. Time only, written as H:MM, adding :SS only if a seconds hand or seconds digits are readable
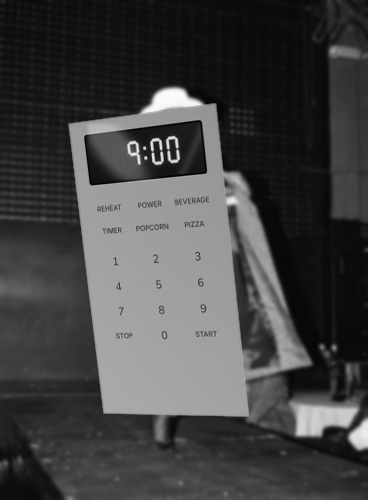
9:00
